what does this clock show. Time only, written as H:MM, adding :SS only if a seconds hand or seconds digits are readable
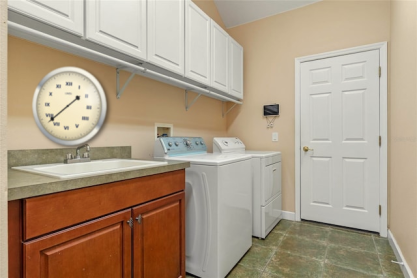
1:38
